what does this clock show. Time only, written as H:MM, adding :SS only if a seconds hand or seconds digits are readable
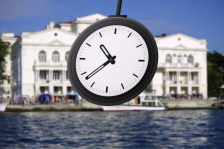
10:38
